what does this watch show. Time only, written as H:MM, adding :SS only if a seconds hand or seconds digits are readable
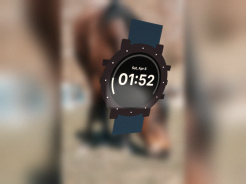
1:52
